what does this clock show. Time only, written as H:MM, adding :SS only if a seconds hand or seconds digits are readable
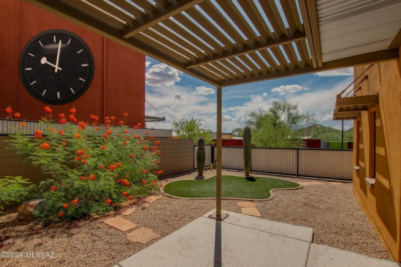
10:02
